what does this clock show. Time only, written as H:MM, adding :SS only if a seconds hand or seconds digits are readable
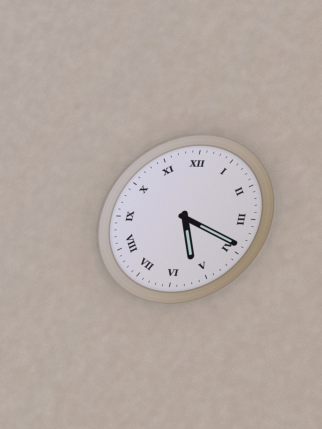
5:19
